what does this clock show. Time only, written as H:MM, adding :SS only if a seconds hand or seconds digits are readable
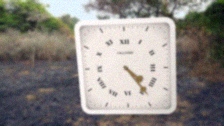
4:24
